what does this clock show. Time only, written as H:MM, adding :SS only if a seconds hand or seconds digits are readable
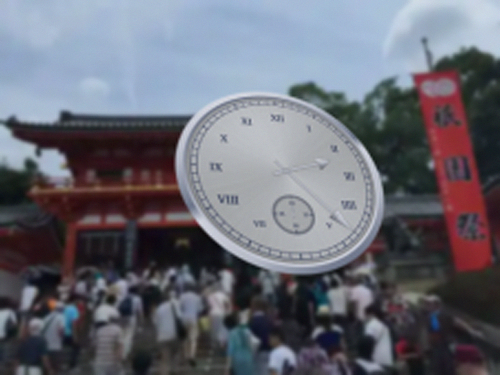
2:23
